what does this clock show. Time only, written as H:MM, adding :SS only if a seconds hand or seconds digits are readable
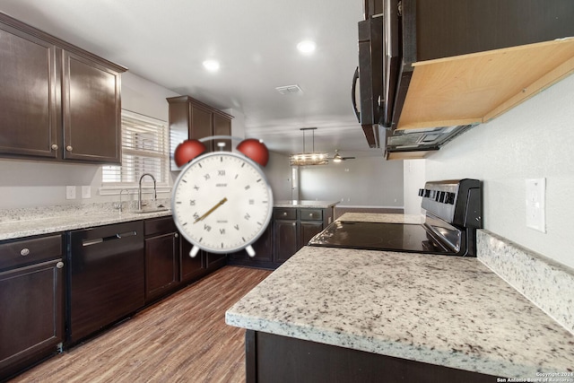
7:39
